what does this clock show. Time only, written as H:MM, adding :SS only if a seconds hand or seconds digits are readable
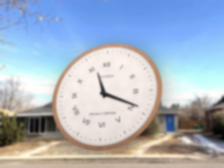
11:19
